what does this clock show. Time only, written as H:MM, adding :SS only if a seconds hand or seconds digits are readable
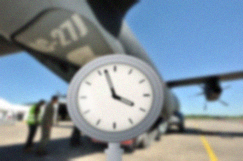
3:57
